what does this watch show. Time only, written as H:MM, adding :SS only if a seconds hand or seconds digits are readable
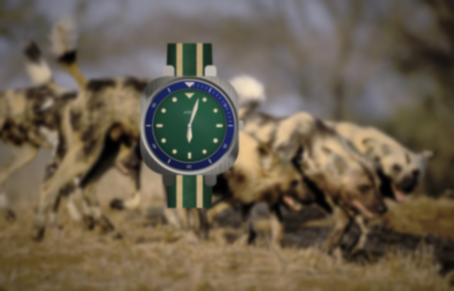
6:03
